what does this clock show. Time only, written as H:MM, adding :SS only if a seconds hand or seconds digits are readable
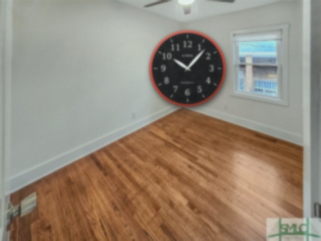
10:07
